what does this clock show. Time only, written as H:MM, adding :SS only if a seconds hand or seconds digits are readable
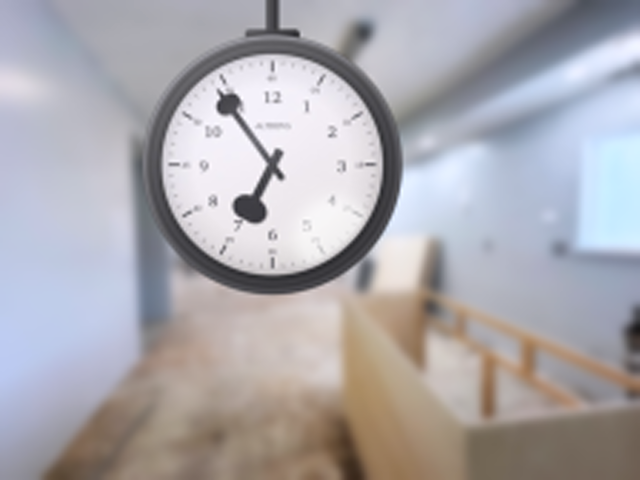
6:54
